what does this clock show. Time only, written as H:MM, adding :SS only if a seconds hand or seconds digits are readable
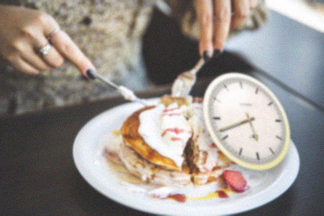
5:42
